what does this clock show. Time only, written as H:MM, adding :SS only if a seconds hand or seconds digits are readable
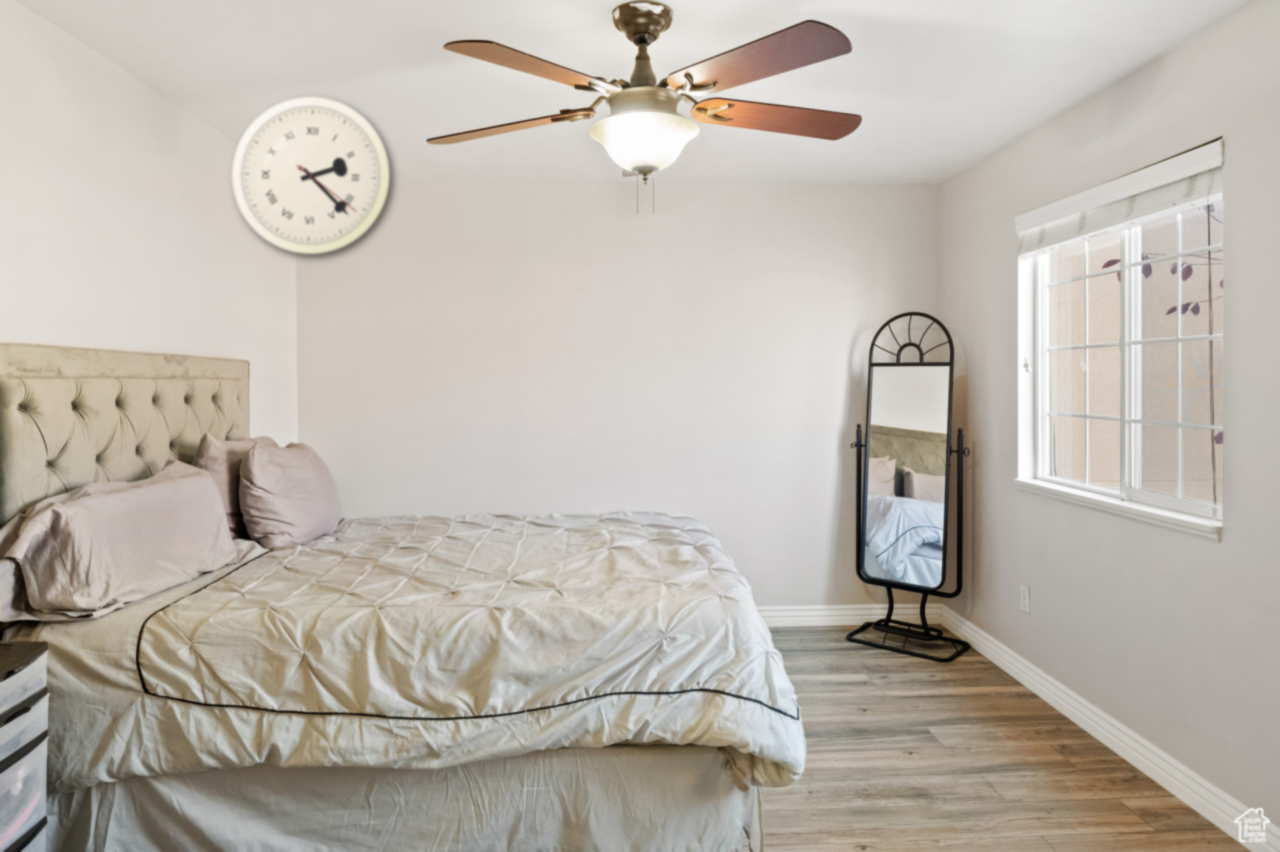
2:22:21
